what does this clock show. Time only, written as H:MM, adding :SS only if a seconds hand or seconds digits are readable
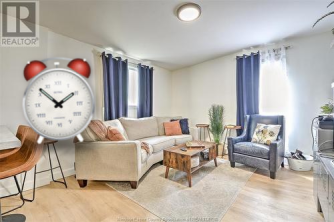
1:52
